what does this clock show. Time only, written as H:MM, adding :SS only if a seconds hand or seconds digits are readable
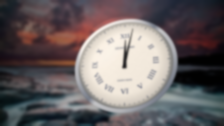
12:02
